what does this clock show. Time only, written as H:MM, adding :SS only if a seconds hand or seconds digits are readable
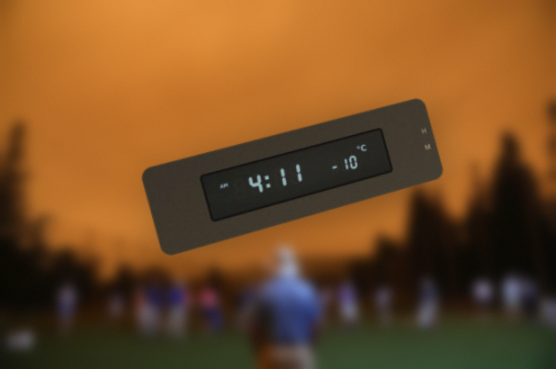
4:11
